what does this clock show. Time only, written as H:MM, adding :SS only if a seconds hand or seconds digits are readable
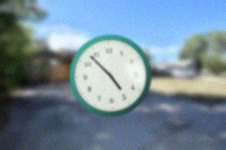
4:53
